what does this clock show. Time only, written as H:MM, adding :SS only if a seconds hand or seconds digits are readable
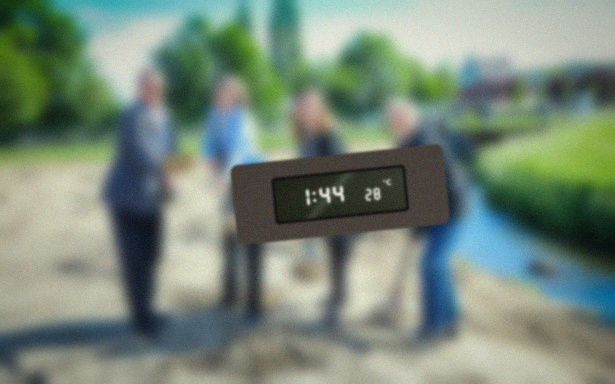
1:44
